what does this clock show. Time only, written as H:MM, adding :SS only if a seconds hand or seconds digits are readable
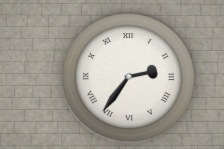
2:36
